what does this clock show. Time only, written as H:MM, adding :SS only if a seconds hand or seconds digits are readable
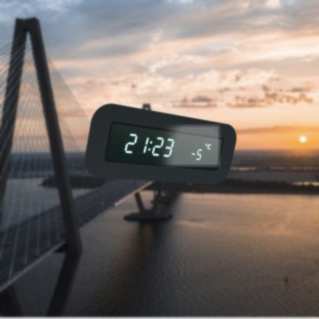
21:23
